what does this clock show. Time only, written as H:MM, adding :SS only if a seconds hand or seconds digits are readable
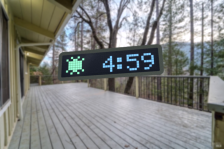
4:59
